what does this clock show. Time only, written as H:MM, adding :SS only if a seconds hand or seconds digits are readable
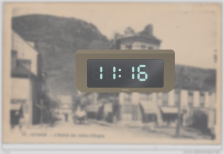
11:16
